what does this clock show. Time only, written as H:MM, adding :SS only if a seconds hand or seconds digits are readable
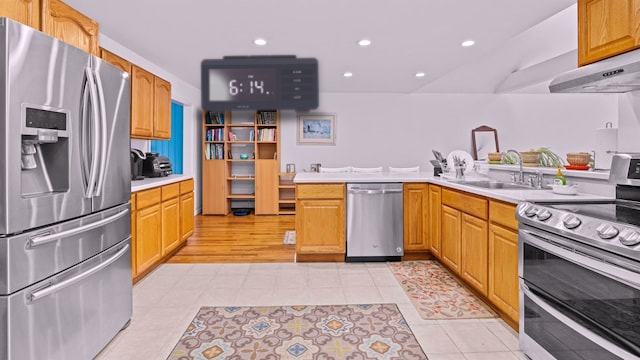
6:14
